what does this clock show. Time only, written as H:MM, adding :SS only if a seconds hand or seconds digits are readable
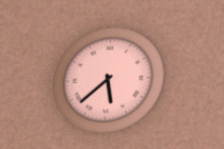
5:38
